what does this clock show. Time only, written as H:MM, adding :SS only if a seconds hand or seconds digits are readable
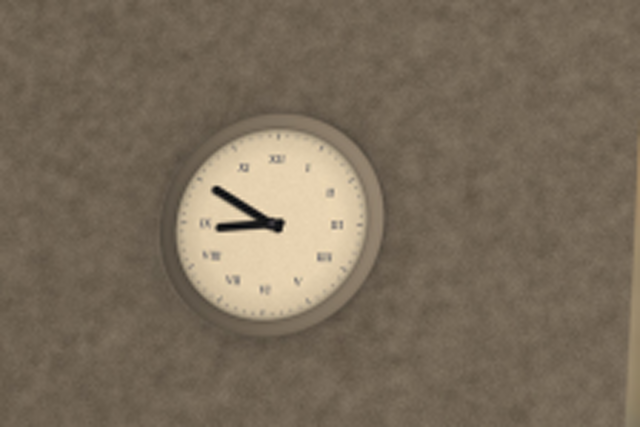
8:50
